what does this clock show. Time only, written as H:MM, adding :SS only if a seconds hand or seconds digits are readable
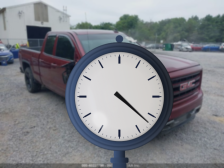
4:22
